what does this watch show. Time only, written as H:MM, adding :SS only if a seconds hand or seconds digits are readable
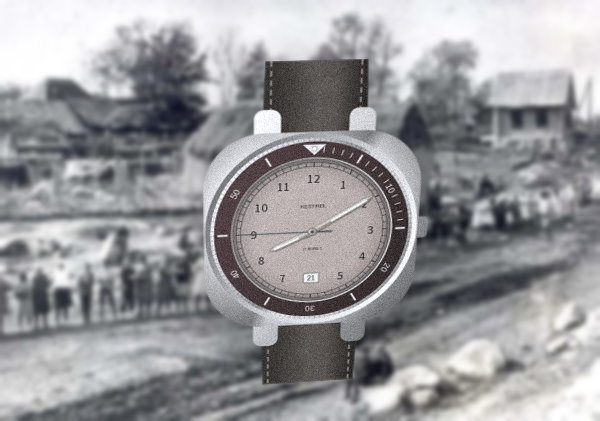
8:09:45
